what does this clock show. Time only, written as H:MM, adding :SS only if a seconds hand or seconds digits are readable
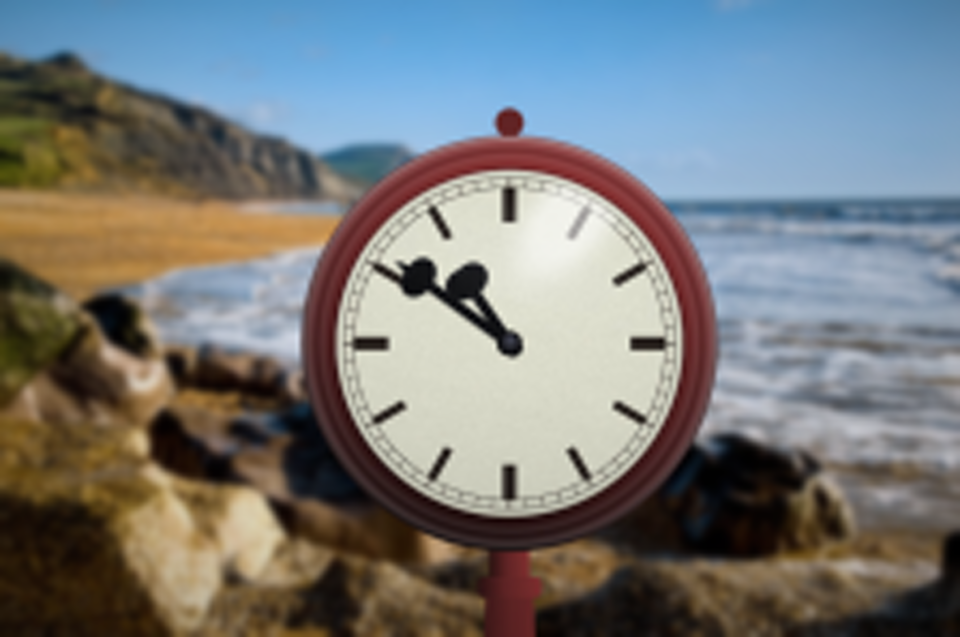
10:51
